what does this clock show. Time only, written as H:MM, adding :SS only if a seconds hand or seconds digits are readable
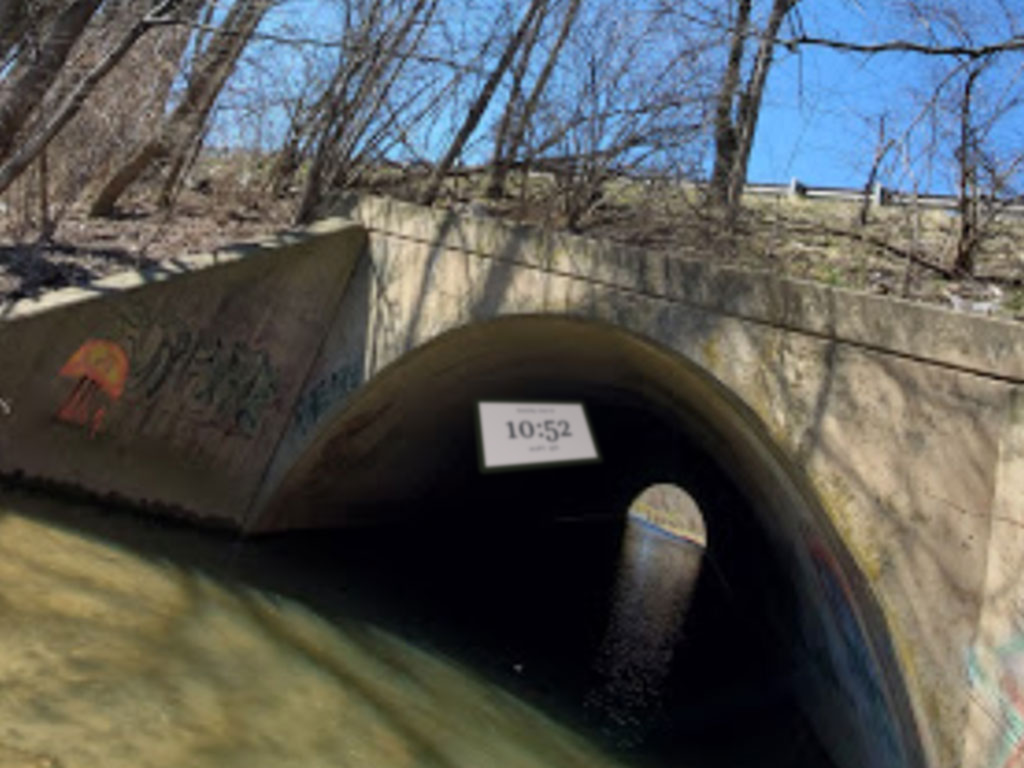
10:52
